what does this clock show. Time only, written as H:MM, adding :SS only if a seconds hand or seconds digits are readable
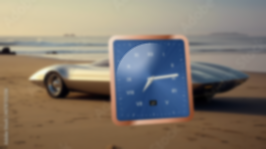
7:14
